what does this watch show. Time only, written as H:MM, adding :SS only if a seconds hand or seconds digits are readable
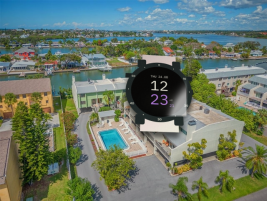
12:23
